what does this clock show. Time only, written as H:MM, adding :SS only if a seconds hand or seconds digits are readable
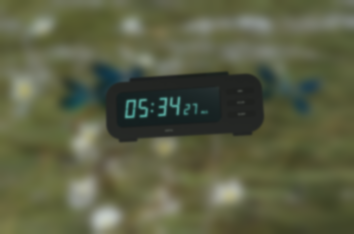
5:34
